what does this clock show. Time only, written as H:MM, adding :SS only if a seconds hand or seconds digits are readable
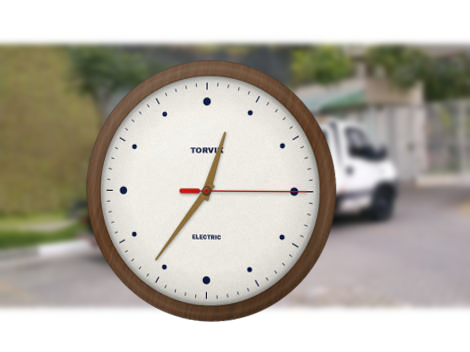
12:36:15
